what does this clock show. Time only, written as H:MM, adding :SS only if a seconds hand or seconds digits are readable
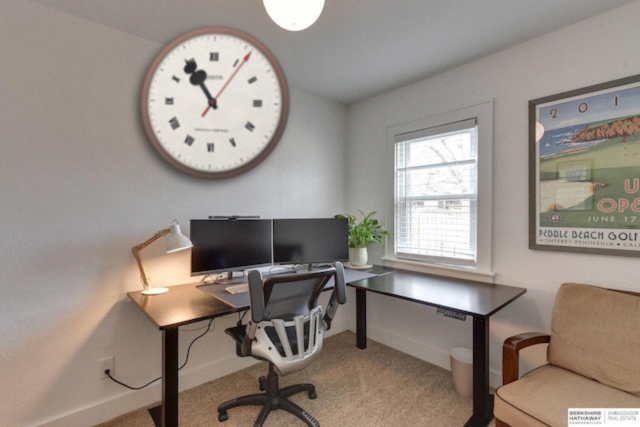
10:54:06
